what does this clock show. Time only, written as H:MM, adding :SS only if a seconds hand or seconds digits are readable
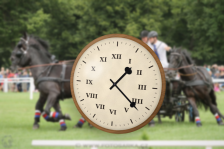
1:22
